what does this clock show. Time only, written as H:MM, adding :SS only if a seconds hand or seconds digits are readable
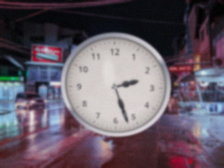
2:27
